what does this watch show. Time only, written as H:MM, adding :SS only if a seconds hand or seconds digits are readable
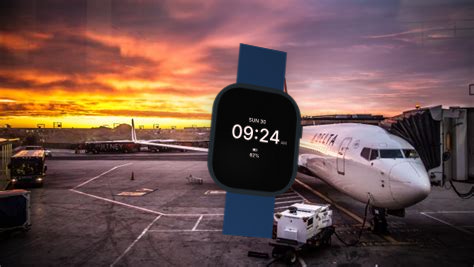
9:24
